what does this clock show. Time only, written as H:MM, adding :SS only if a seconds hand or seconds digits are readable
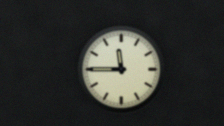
11:45
